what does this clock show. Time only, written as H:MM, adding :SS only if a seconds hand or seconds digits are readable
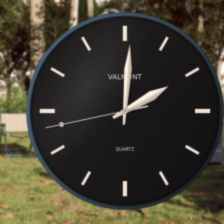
2:00:43
